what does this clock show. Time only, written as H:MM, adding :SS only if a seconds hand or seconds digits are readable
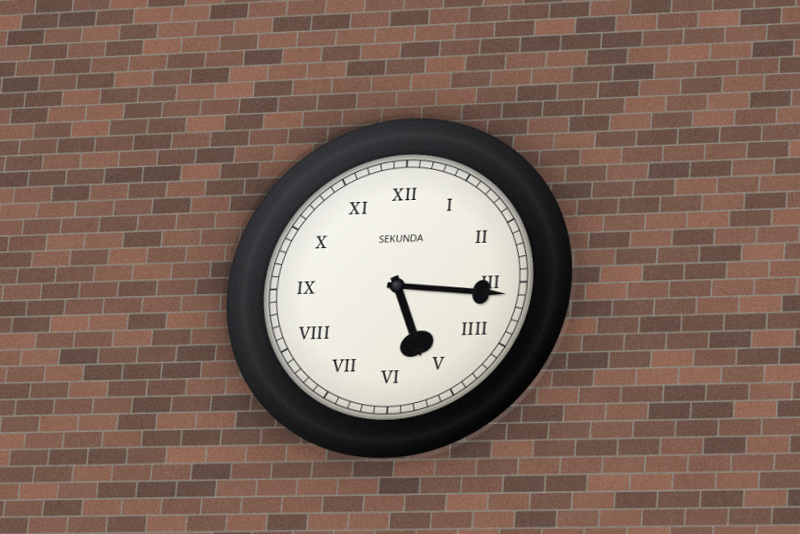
5:16
